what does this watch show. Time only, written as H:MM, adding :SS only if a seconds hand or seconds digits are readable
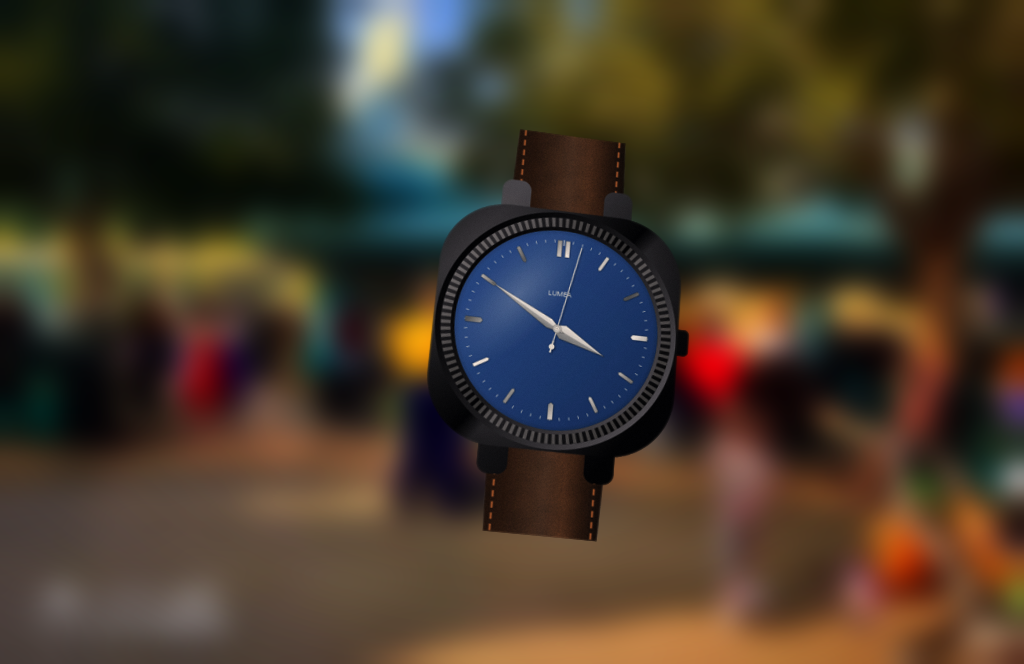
3:50:02
